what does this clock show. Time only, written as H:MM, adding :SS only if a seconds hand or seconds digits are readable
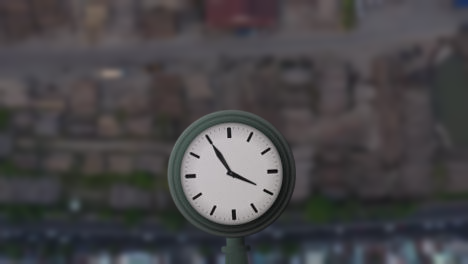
3:55
